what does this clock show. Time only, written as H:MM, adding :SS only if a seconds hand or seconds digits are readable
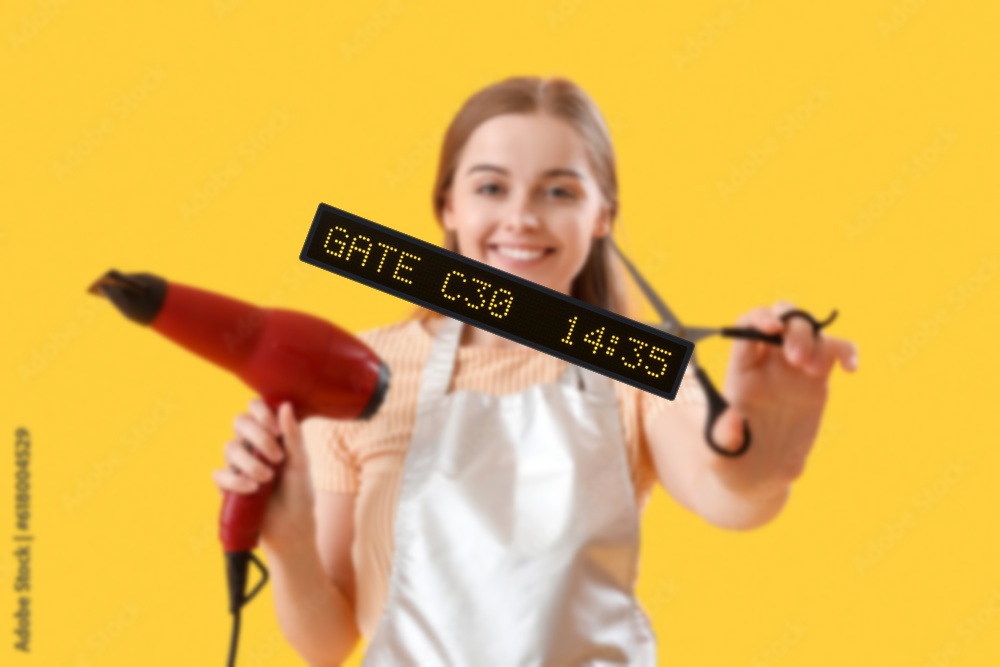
14:35
